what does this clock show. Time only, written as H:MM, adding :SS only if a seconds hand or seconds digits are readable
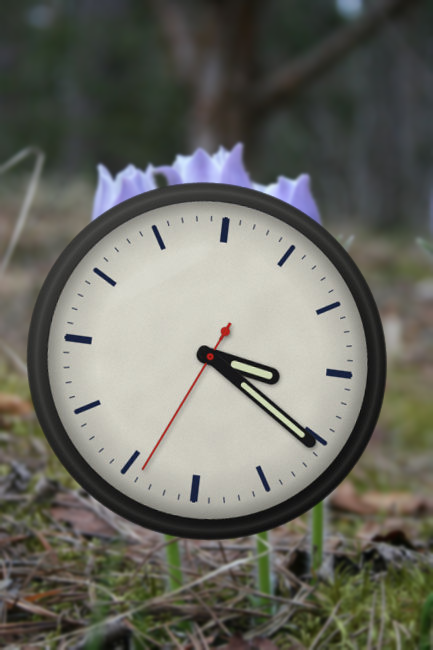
3:20:34
